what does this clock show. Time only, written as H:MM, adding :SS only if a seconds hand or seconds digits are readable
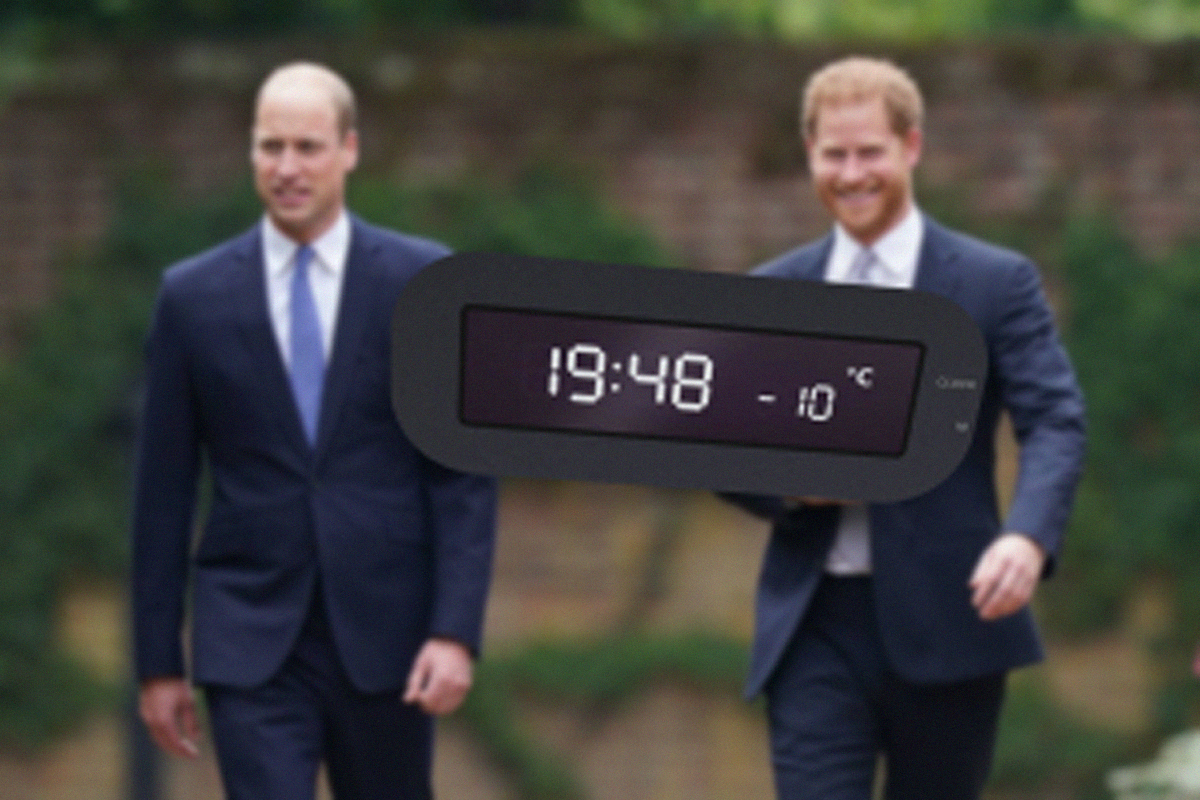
19:48
